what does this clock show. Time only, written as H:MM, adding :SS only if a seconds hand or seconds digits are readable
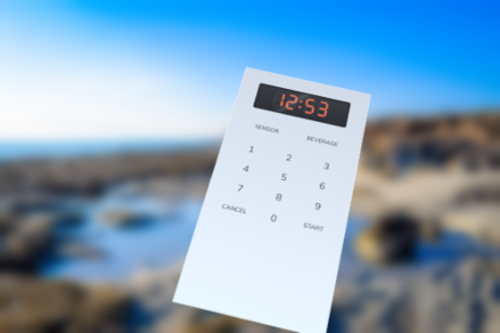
12:53
